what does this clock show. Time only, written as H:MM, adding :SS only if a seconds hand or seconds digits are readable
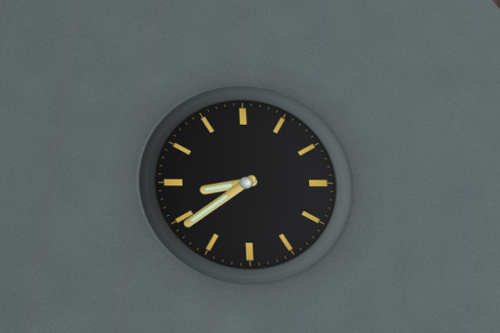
8:39
